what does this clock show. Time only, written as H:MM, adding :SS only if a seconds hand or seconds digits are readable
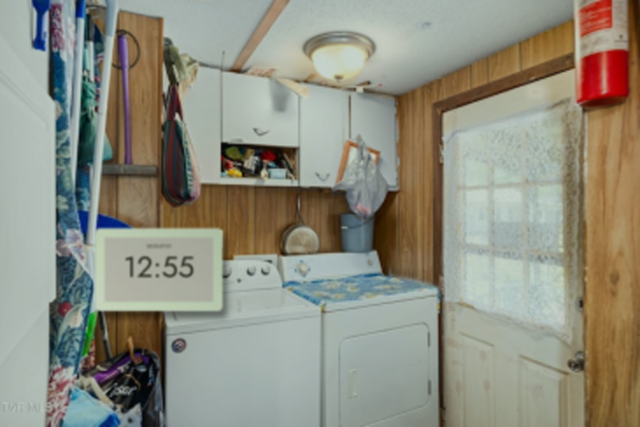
12:55
